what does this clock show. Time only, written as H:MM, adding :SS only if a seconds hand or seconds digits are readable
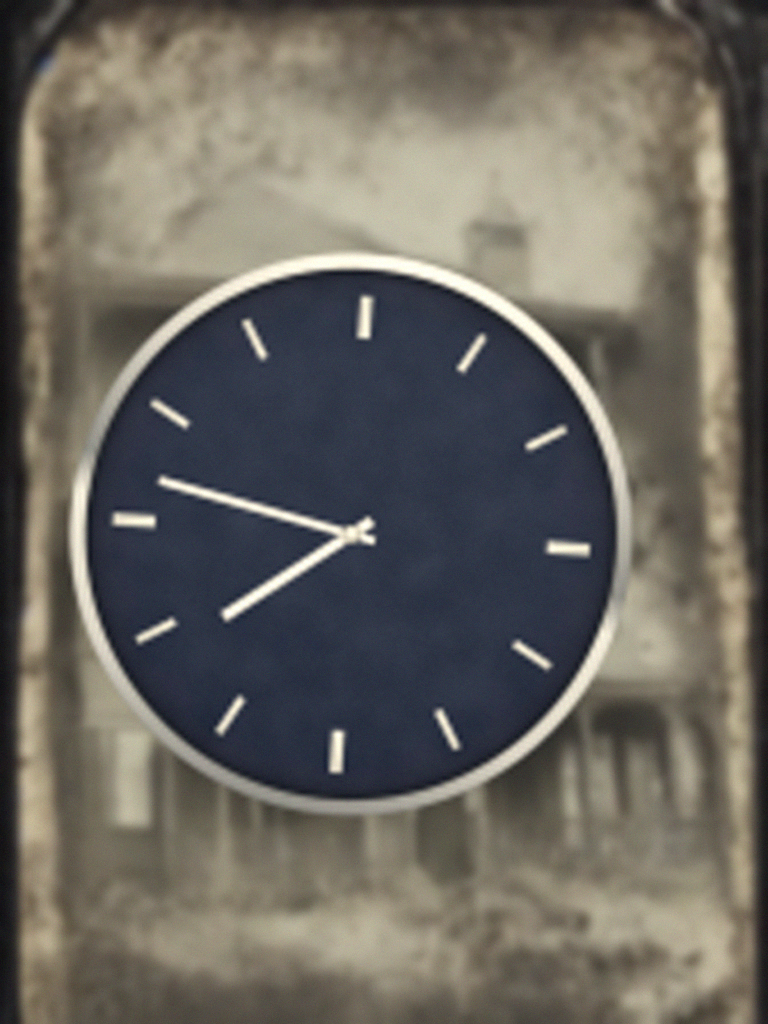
7:47
